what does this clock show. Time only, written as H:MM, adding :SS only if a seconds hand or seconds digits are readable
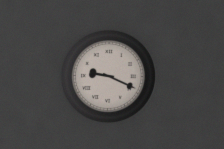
9:19
